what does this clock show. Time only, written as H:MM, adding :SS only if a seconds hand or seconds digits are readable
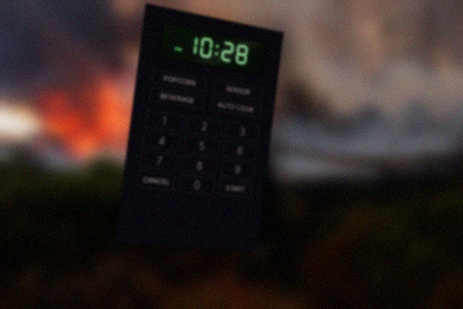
10:28
